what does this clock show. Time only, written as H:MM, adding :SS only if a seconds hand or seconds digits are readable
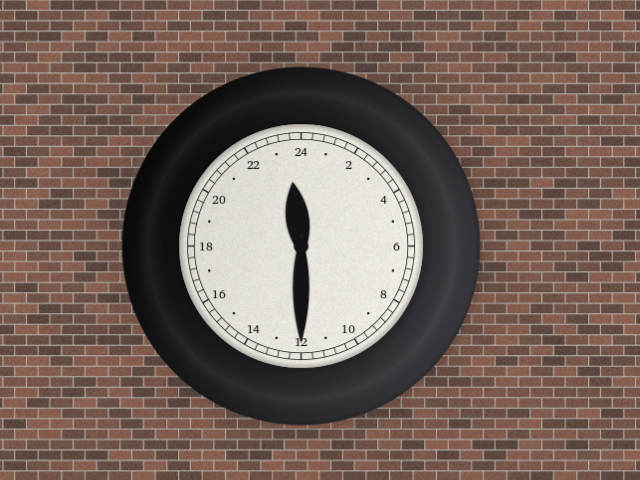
23:30
